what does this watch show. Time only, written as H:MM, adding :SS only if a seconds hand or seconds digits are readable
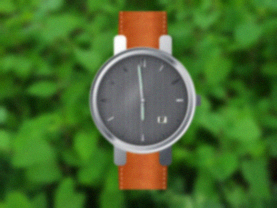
5:59
